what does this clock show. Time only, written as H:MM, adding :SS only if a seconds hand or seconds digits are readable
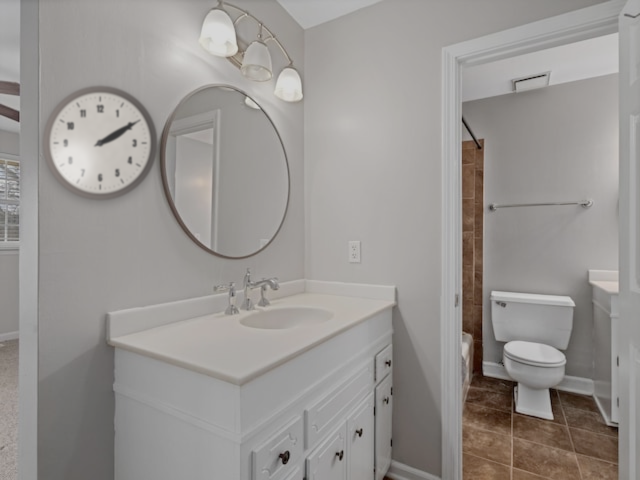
2:10
